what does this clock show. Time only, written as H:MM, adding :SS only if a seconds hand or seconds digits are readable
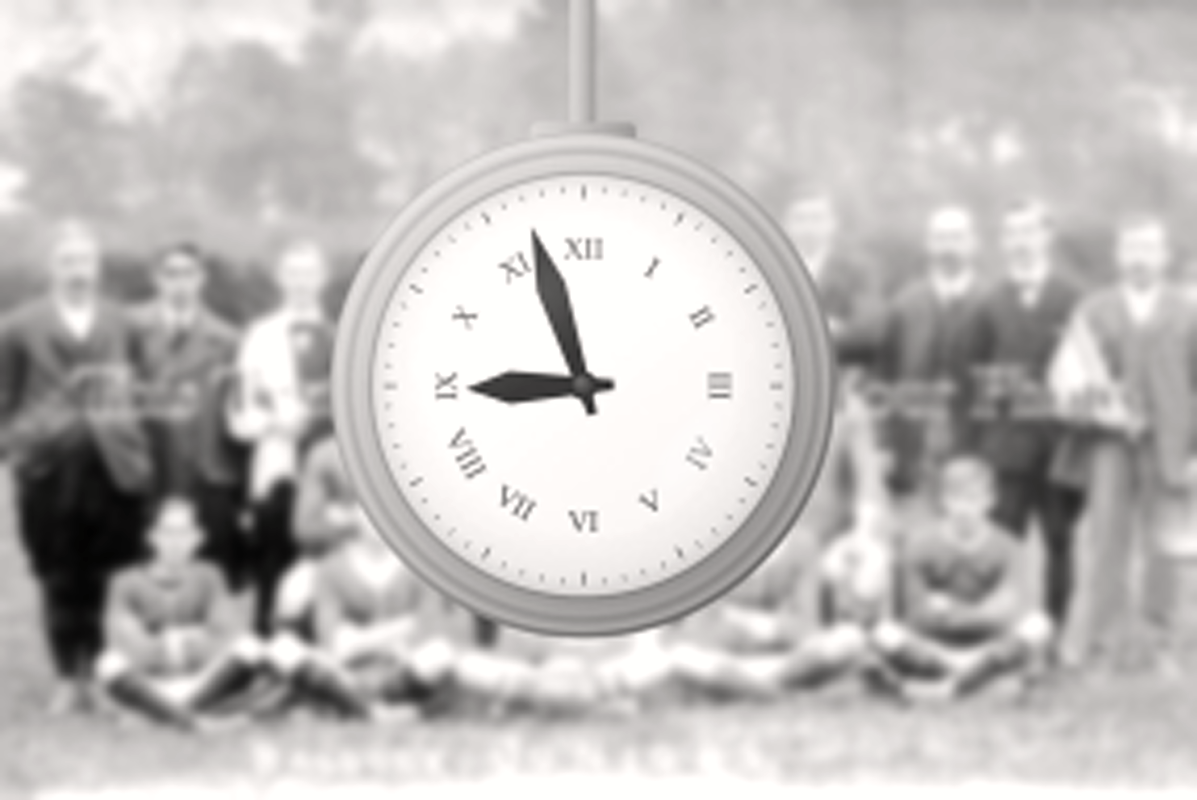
8:57
